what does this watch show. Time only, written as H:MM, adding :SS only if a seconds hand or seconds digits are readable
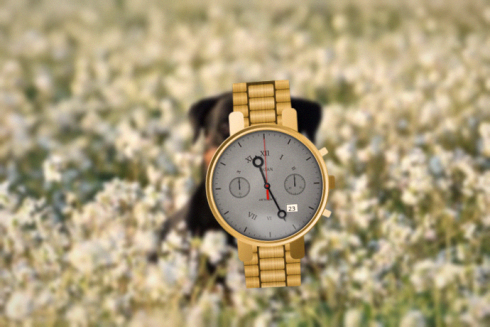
11:26
